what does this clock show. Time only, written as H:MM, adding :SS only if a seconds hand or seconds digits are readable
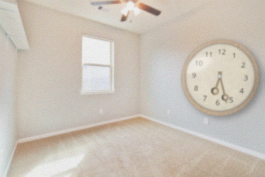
6:27
